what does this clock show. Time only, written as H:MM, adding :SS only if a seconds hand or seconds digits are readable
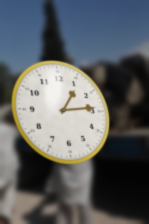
1:14
